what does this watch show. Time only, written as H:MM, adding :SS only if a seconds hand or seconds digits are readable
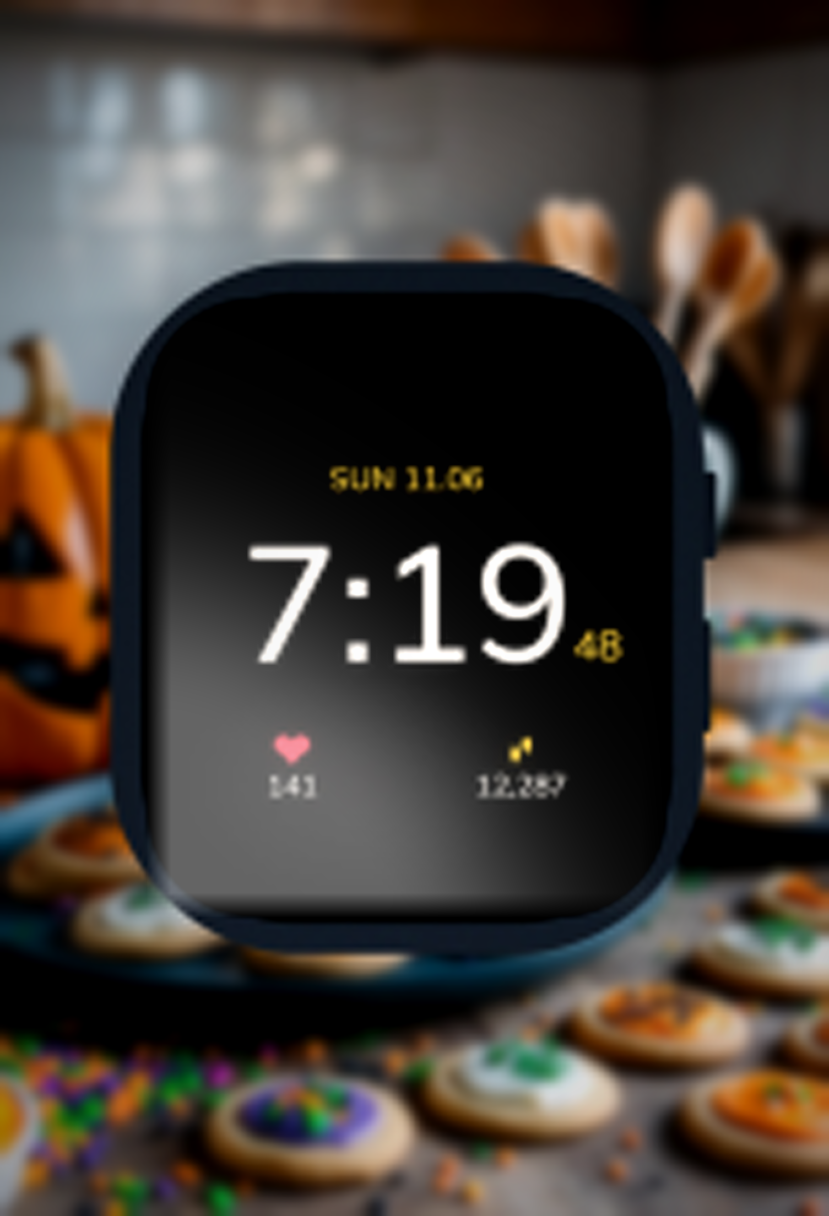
7:19:48
